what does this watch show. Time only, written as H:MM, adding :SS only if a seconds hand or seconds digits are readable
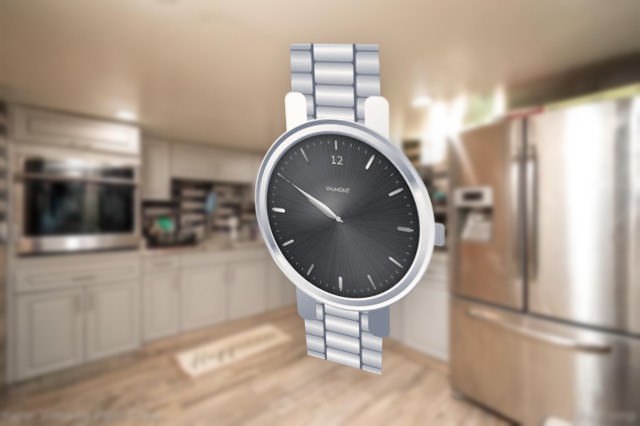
9:50
